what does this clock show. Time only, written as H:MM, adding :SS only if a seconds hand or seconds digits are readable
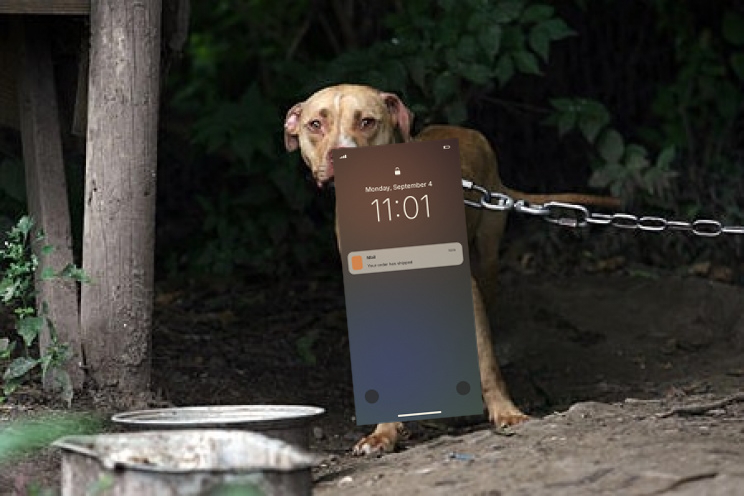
11:01
